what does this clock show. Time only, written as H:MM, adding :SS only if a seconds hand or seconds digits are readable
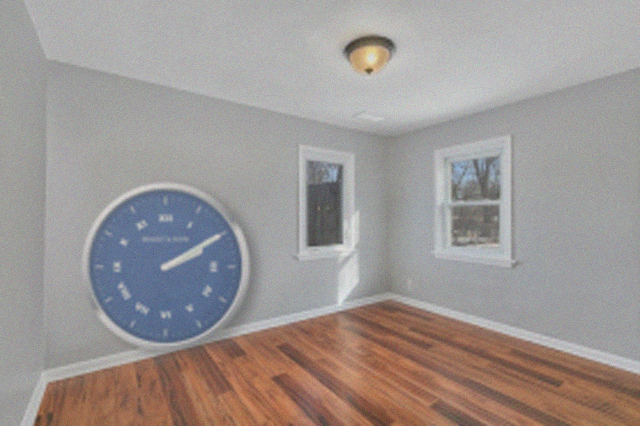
2:10
